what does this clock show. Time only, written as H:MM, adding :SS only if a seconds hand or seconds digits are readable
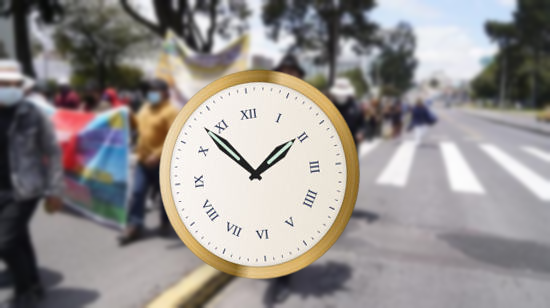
1:53
